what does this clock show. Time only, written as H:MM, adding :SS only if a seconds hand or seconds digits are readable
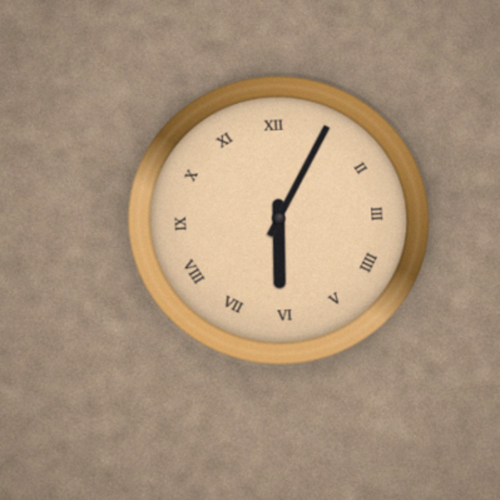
6:05
